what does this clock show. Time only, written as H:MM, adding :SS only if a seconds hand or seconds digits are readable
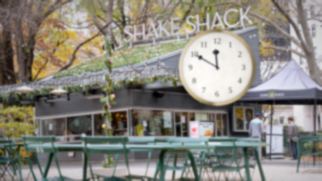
11:50
